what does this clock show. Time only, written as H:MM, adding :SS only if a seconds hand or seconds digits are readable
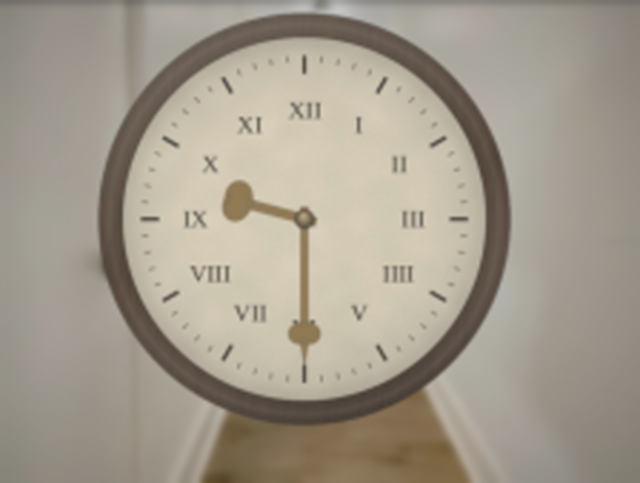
9:30
